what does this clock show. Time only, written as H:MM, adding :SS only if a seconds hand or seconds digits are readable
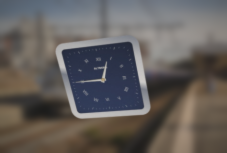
12:45
